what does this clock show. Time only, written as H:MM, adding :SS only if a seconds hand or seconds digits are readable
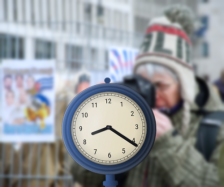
8:21
